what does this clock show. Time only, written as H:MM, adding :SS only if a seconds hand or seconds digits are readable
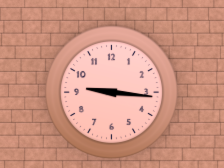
9:16
